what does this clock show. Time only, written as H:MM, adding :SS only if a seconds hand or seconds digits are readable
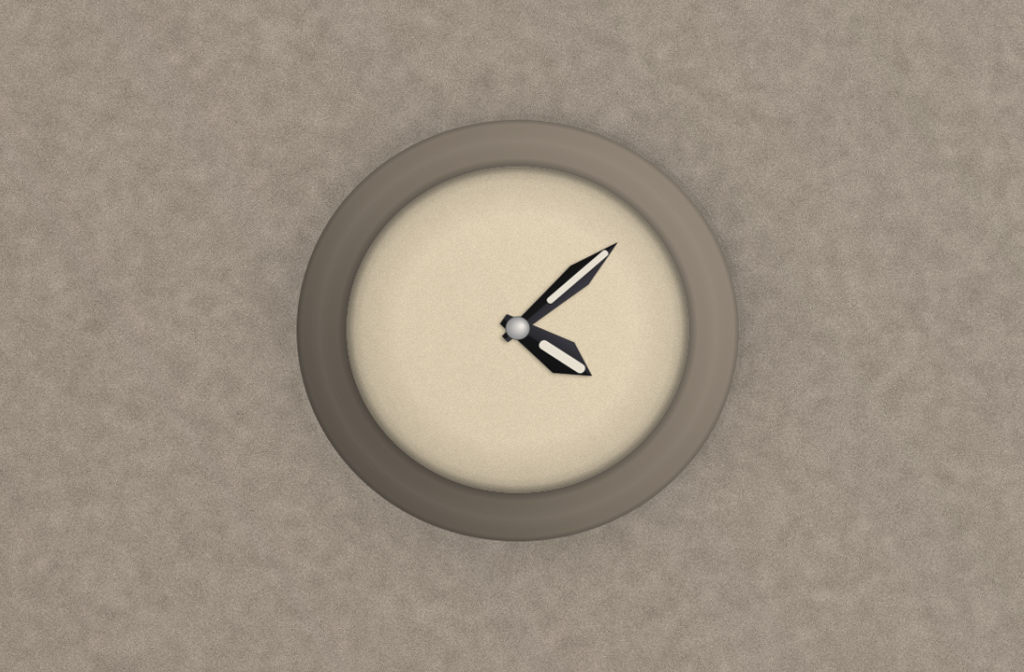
4:08
